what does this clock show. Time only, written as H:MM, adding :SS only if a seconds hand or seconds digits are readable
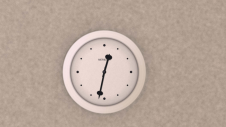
12:32
